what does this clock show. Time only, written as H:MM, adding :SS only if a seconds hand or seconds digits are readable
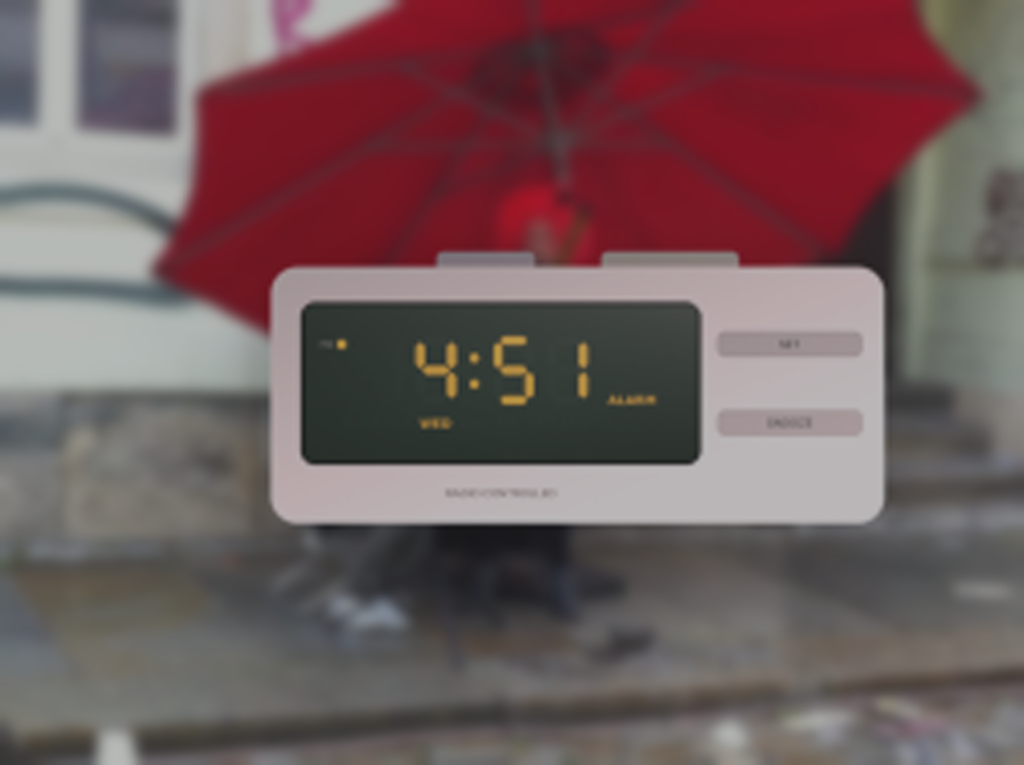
4:51
